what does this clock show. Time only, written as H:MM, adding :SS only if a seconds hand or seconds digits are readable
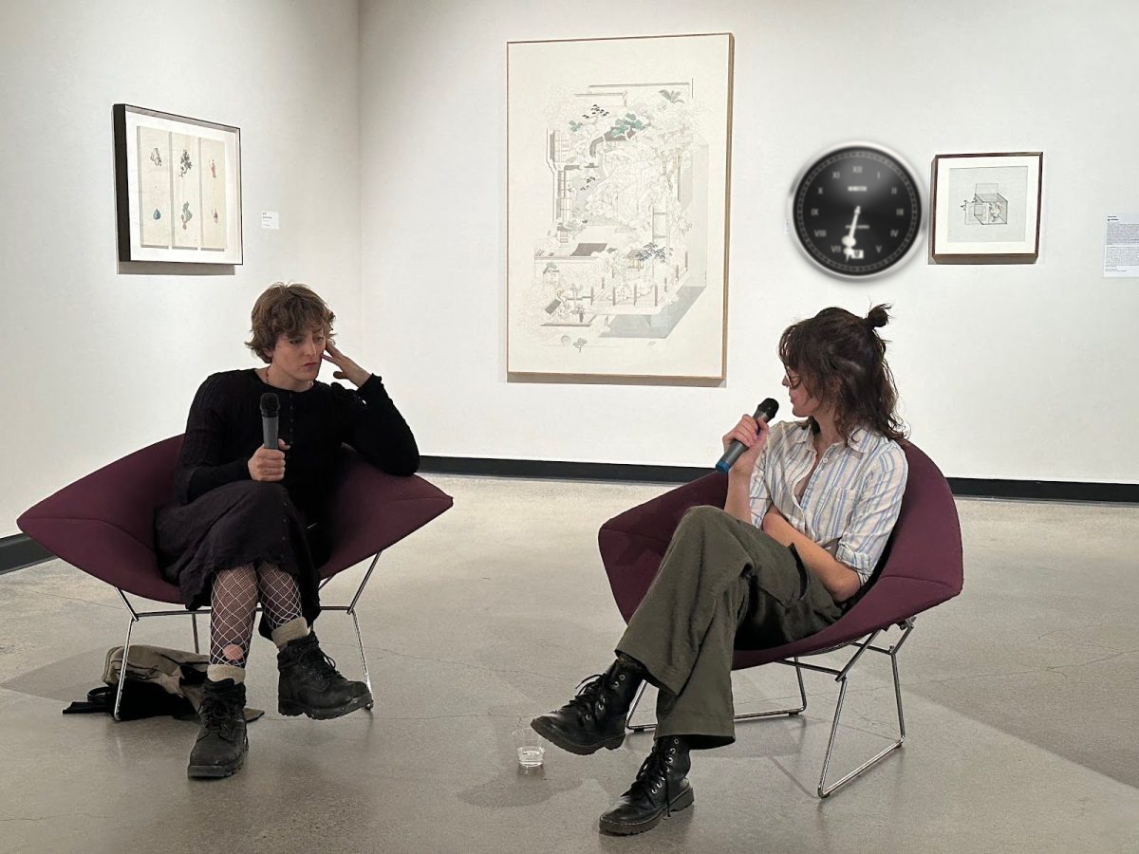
6:32
